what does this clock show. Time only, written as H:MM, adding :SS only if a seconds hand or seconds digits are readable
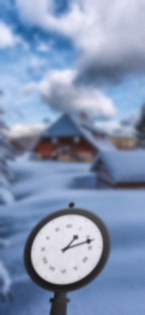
1:12
